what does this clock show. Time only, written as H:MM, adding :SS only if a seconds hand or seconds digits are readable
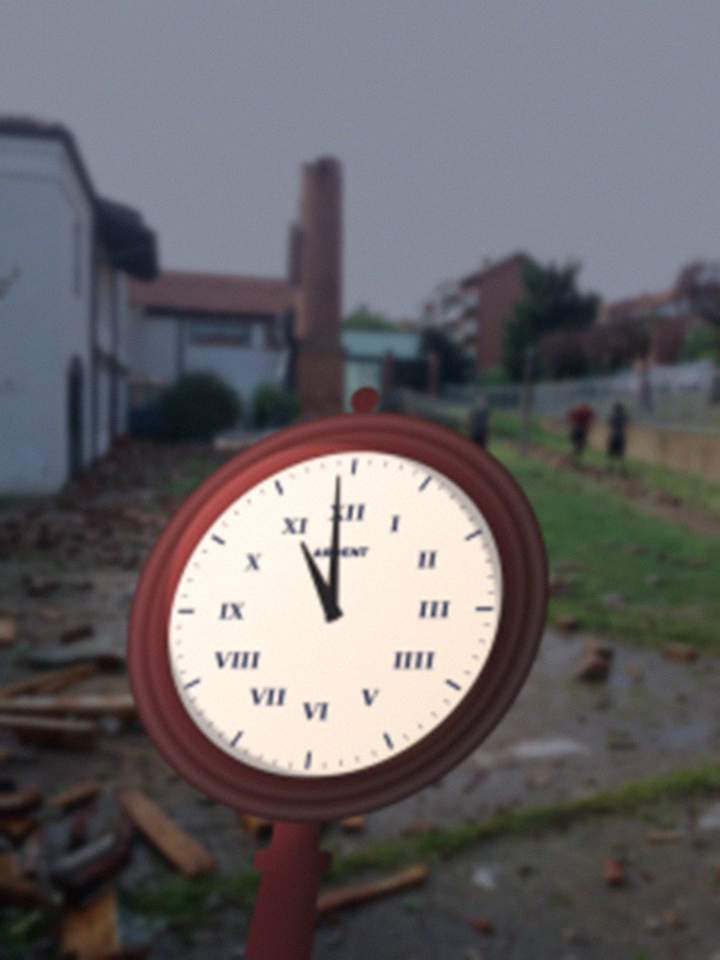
10:59
